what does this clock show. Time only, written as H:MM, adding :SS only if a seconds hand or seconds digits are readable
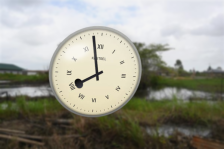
7:58
